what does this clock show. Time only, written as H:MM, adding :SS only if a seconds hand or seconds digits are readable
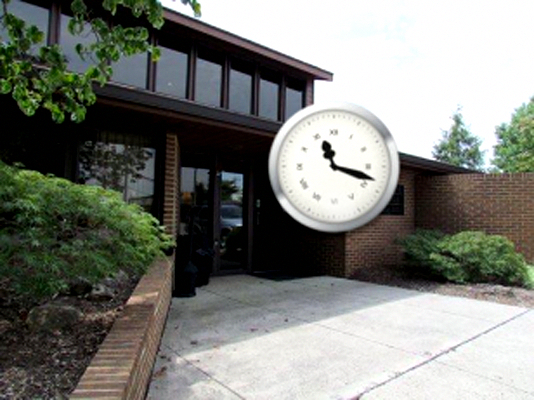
11:18
